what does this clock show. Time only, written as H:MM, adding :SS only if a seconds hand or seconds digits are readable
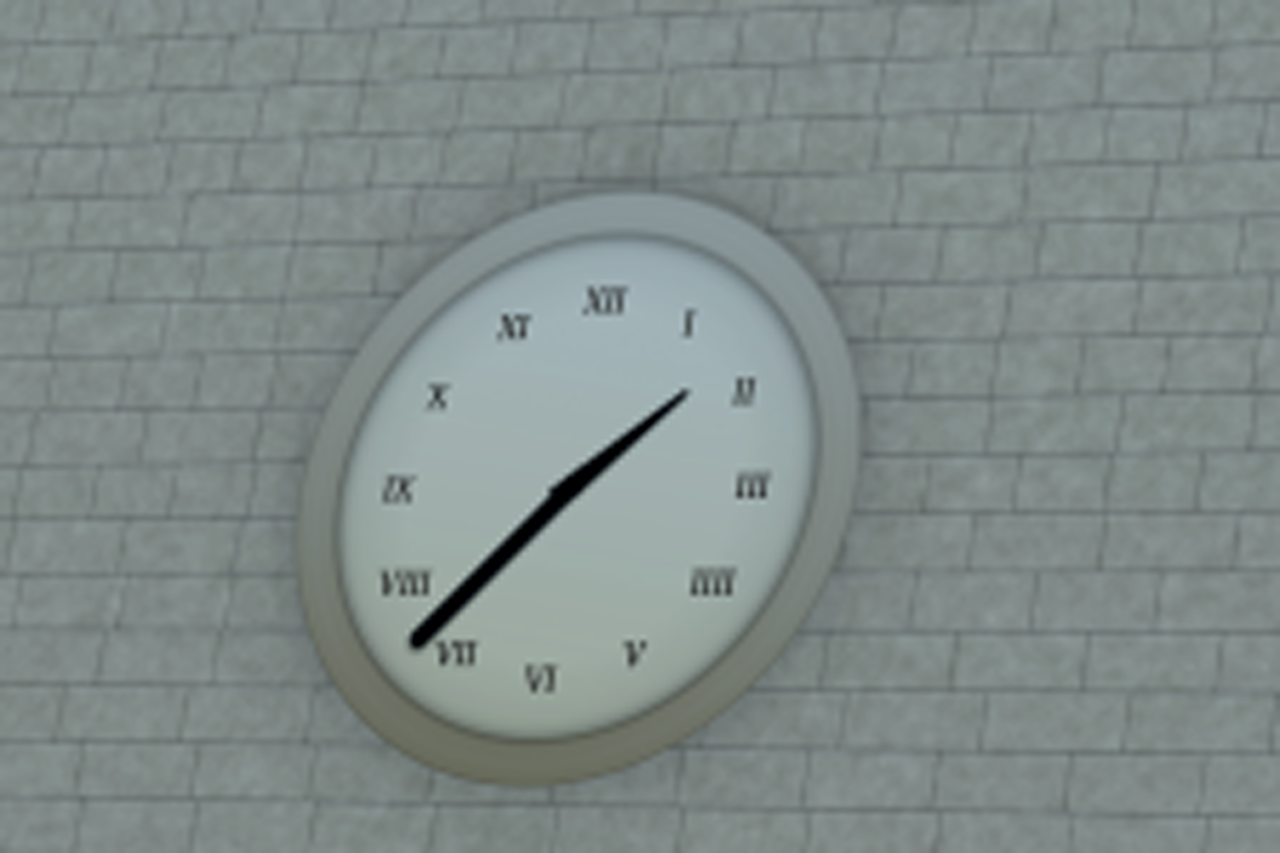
1:37
